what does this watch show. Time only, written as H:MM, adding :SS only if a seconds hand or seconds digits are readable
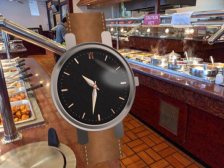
10:32
